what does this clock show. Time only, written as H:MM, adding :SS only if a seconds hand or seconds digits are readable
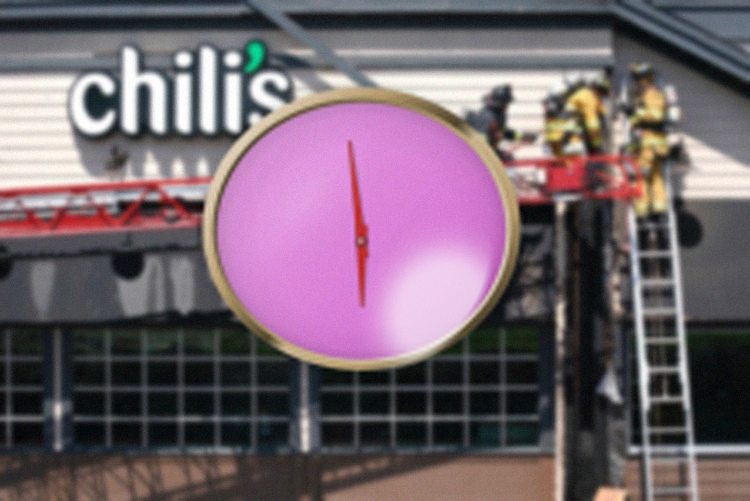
5:59
